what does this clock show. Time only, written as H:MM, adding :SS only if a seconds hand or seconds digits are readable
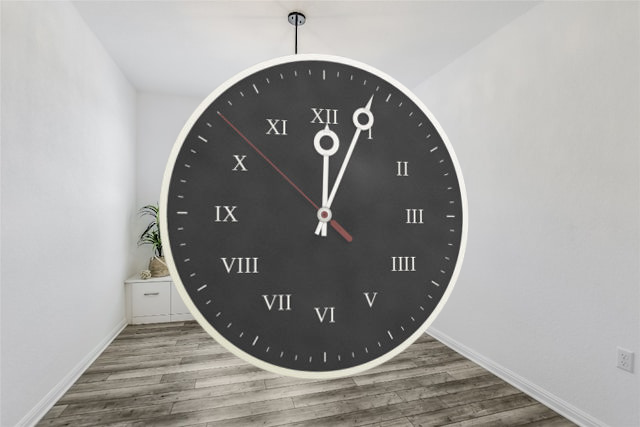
12:03:52
